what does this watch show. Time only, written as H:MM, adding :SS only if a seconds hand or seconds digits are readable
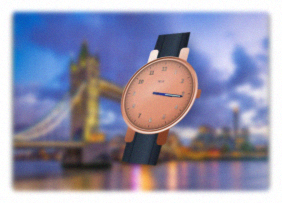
3:16
